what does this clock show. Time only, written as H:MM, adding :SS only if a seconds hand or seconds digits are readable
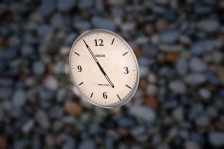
4:55
